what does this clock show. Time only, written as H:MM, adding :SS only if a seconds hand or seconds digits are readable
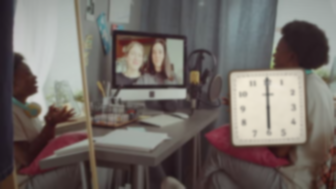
6:00
